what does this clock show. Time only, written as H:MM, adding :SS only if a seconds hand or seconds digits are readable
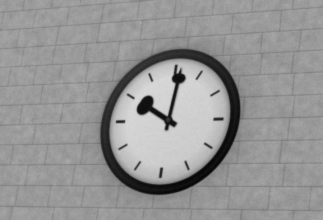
10:01
